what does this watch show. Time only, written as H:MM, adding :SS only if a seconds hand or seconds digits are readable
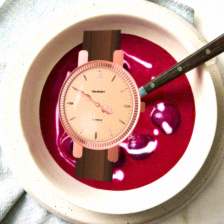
3:50
